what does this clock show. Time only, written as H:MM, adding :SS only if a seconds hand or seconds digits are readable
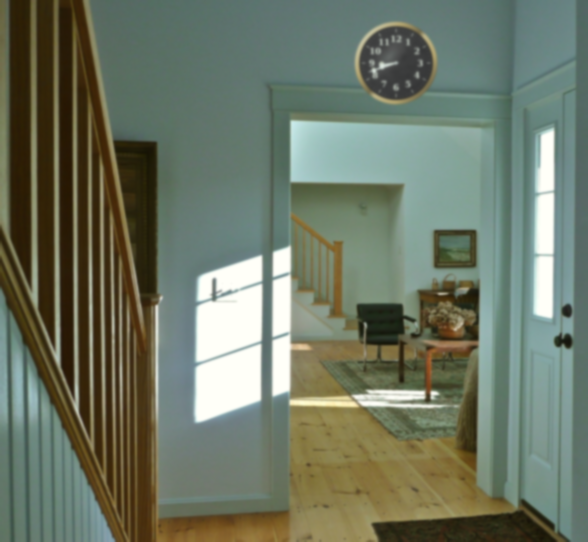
8:42
